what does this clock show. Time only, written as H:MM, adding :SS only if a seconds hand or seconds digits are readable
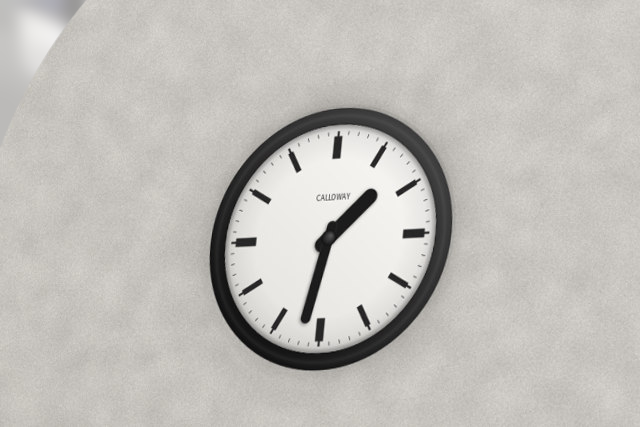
1:32
